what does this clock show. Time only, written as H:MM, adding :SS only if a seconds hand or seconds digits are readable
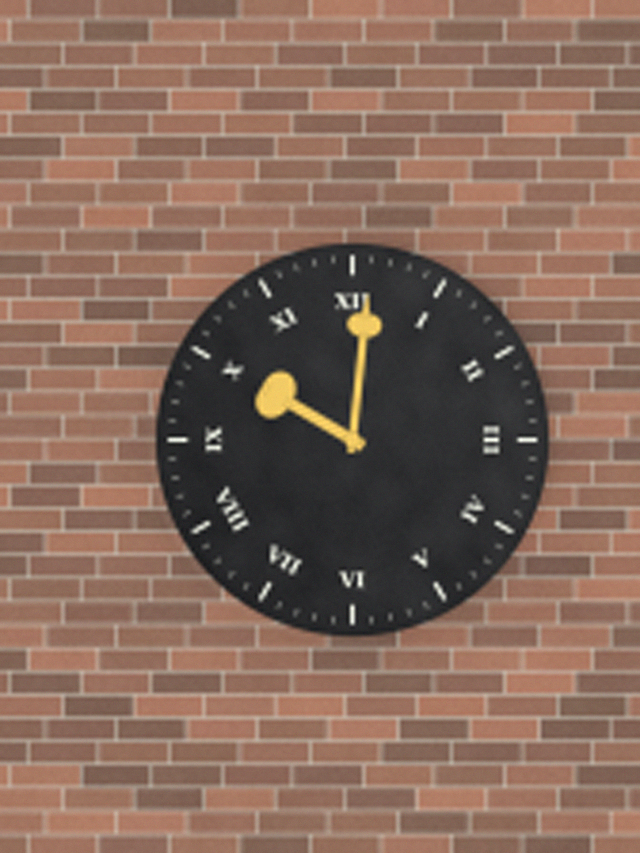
10:01
